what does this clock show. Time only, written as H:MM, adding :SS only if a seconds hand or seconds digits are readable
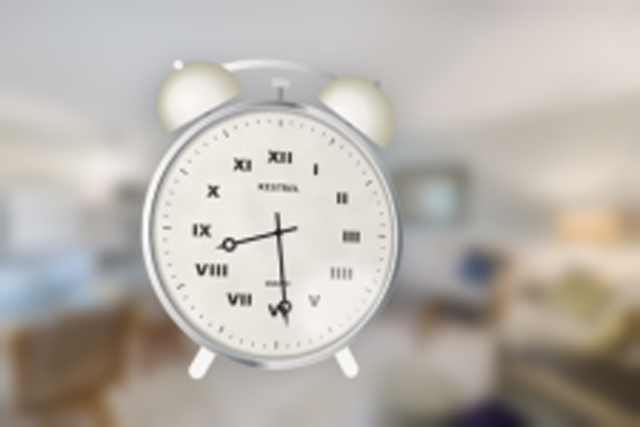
8:29
